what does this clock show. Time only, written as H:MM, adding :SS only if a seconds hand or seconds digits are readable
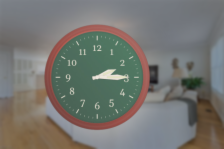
2:15
